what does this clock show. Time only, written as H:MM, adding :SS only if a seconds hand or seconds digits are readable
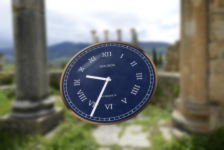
9:34
